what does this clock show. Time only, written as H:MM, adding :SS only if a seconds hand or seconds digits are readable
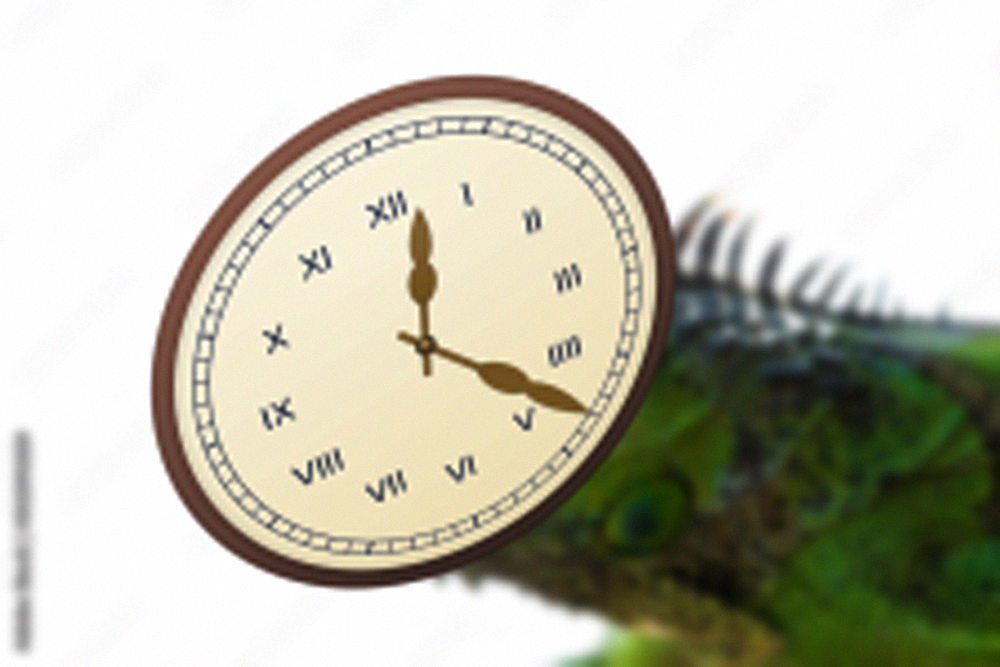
12:23
